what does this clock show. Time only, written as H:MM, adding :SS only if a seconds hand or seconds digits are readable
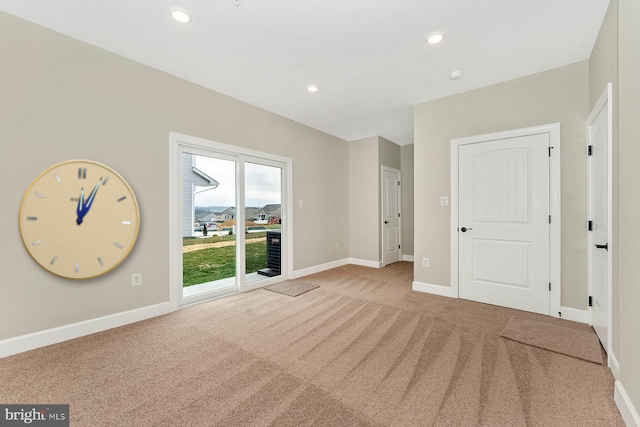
12:04
